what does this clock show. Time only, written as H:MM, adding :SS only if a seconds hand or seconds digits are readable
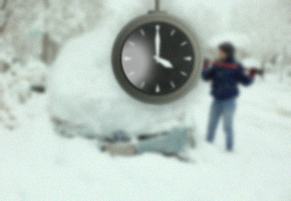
4:00
